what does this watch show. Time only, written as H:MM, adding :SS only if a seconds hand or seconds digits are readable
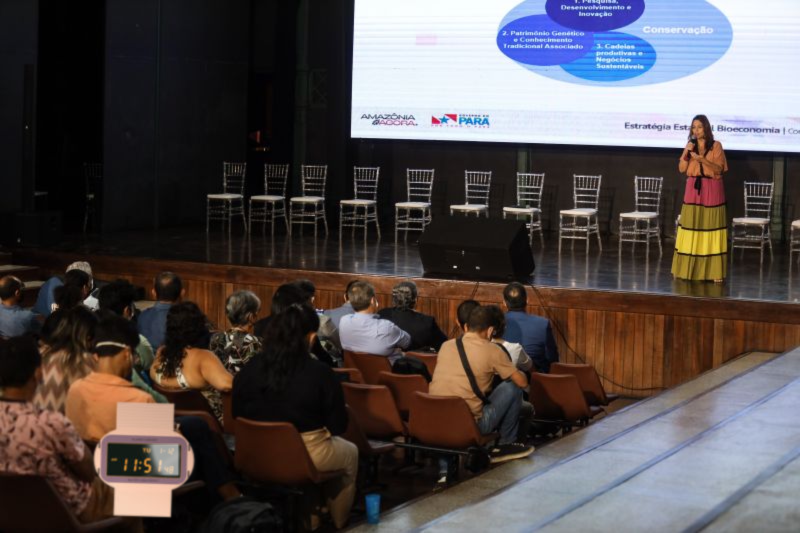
11:51
